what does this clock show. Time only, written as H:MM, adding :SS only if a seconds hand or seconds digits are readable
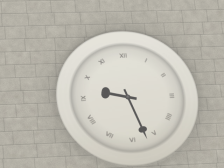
9:27
